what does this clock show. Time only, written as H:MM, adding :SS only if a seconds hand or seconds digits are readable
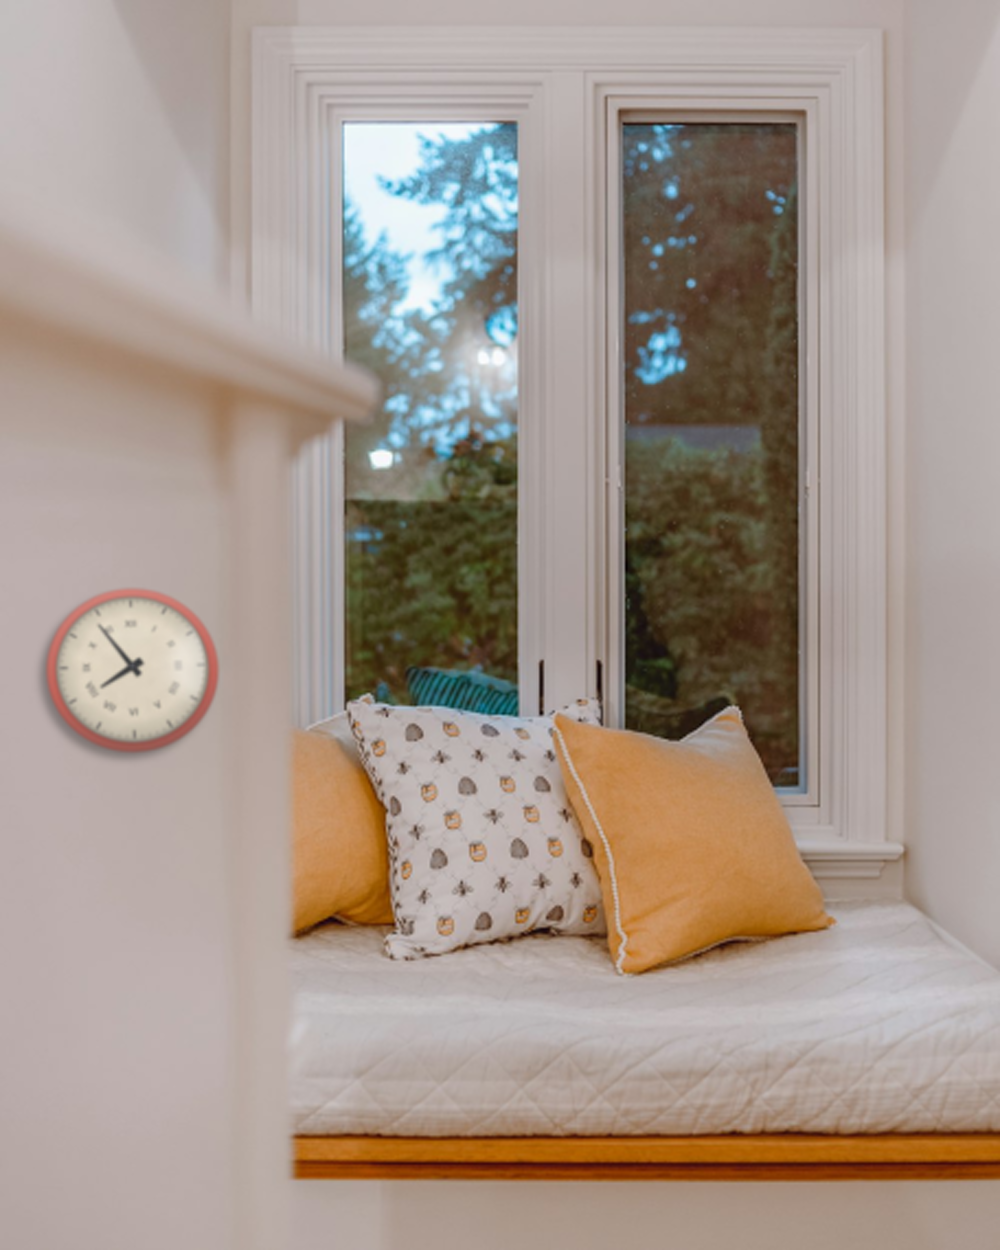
7:54
